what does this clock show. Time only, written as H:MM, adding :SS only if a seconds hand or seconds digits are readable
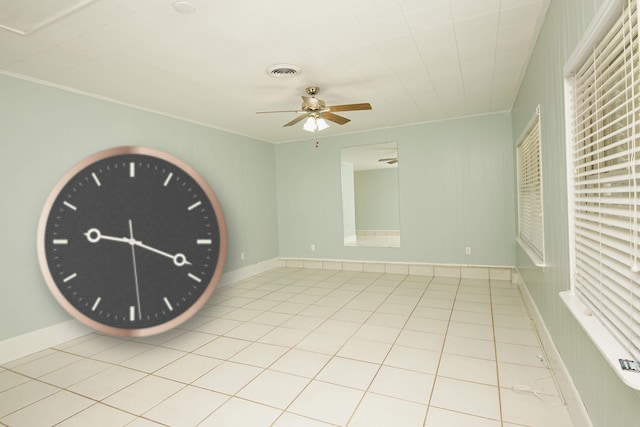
9:18:29
